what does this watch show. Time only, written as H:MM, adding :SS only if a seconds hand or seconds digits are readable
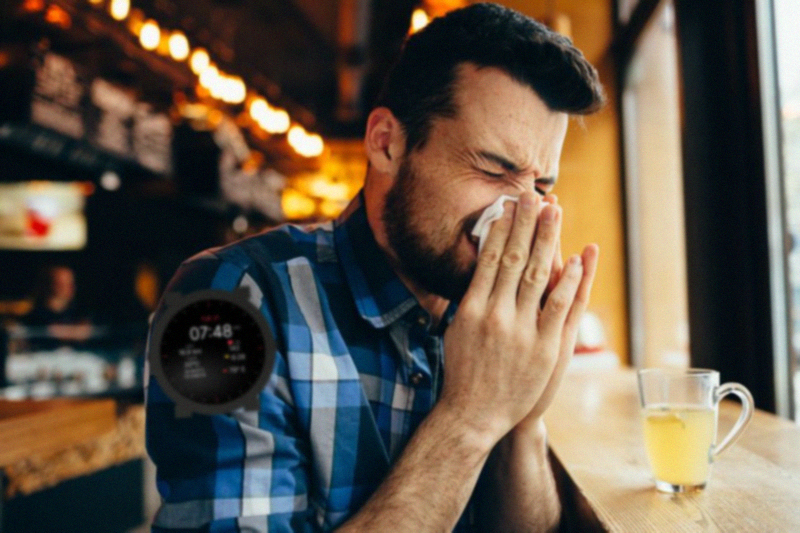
7:48
